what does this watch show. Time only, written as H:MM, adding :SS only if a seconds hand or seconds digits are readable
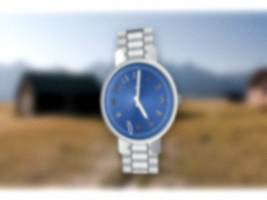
5:01
